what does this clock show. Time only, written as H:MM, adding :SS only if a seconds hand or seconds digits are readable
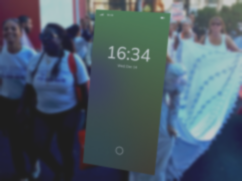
16:34
